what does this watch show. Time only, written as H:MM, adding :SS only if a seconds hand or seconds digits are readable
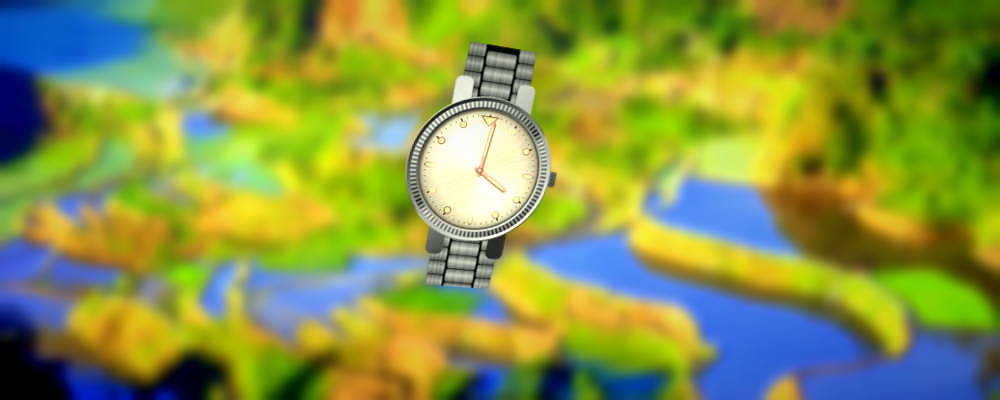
4:01
